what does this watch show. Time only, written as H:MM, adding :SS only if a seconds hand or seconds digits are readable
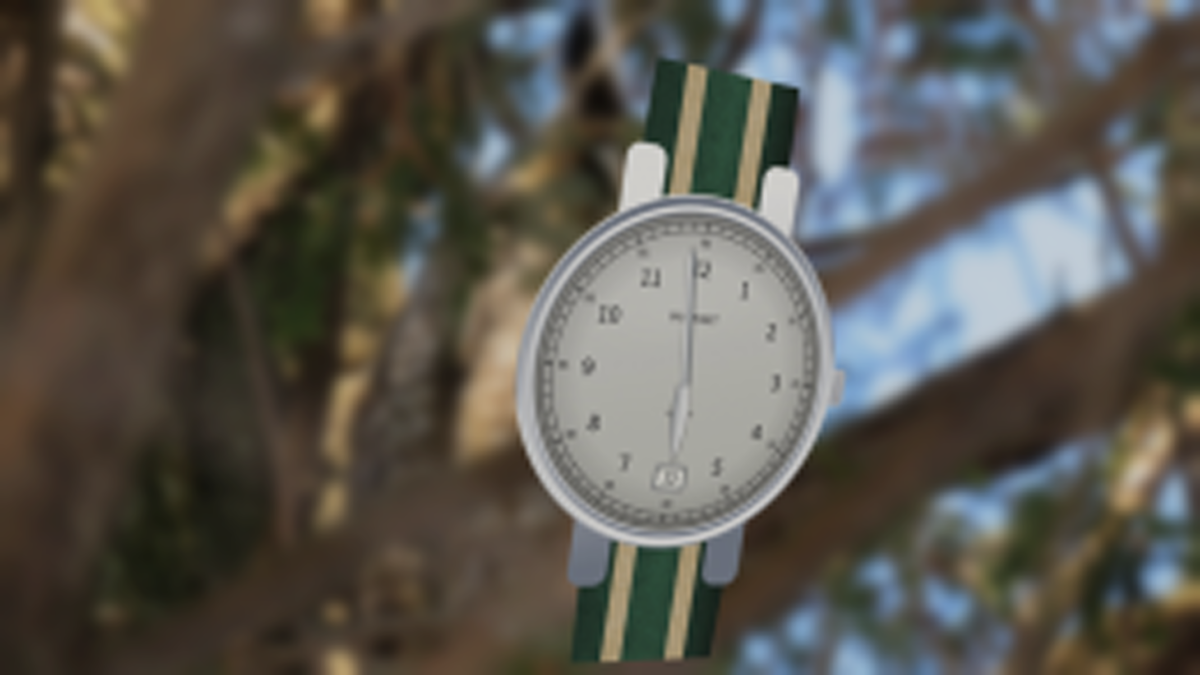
5:59
